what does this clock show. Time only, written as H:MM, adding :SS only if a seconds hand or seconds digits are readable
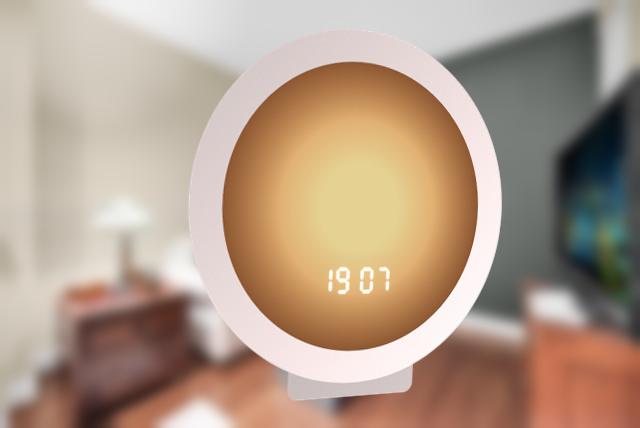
19:07
